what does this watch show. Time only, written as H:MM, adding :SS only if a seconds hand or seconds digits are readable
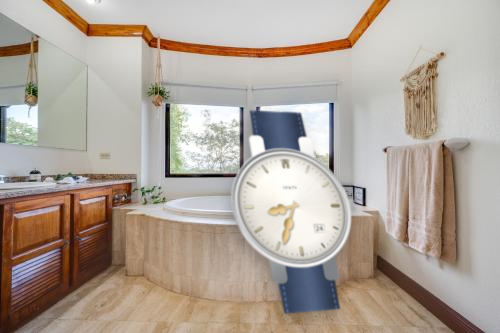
8:34
